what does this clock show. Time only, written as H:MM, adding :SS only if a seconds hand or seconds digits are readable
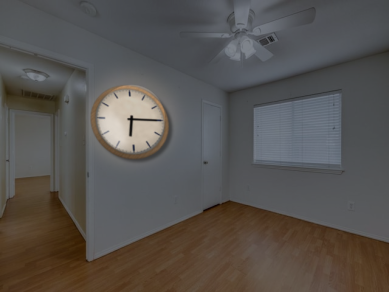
6:15
